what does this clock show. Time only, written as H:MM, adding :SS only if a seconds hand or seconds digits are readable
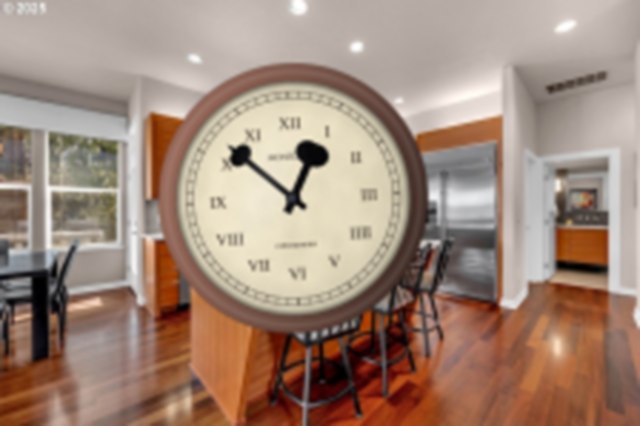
12:52
